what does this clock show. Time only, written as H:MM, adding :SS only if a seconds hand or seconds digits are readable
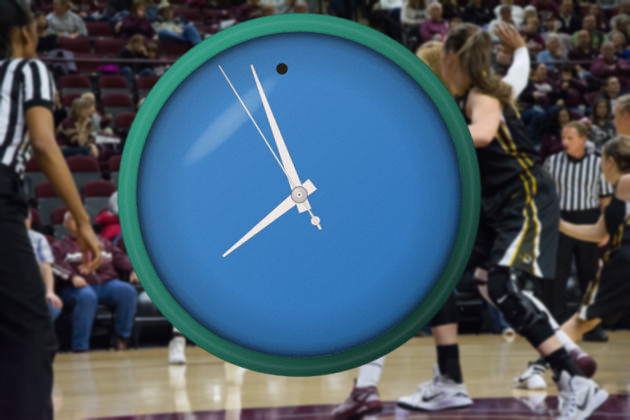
7:57:56
